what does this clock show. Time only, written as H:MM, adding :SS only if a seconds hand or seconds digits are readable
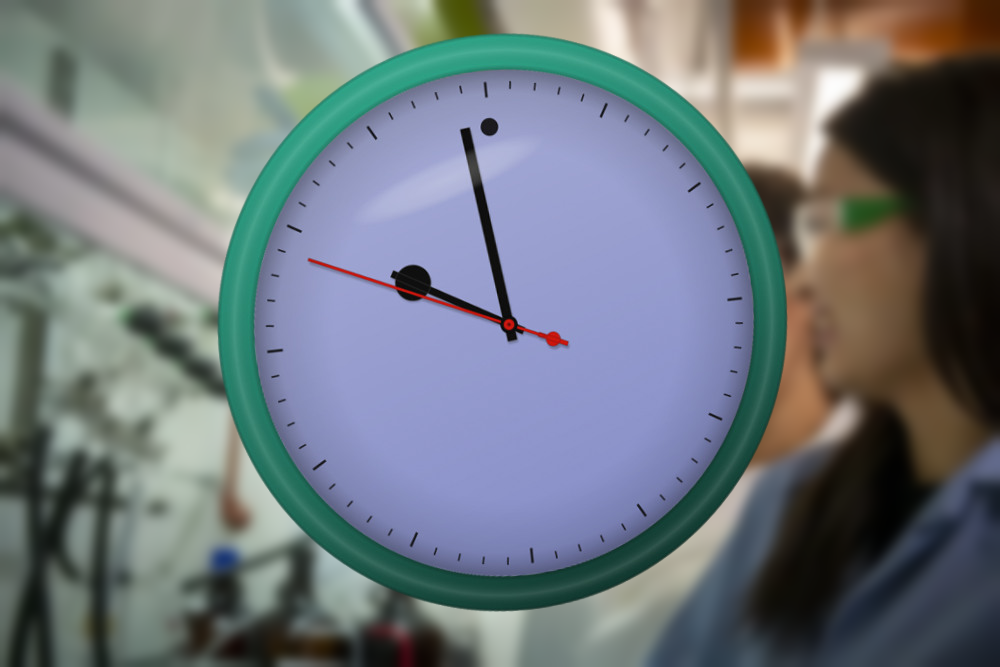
9:58:49
